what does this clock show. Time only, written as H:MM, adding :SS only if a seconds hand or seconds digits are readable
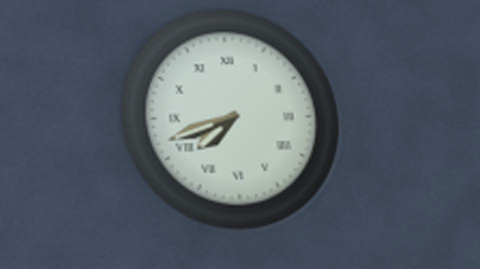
7:42
